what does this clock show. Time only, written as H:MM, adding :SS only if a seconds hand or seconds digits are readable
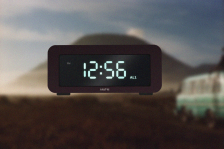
12:56
